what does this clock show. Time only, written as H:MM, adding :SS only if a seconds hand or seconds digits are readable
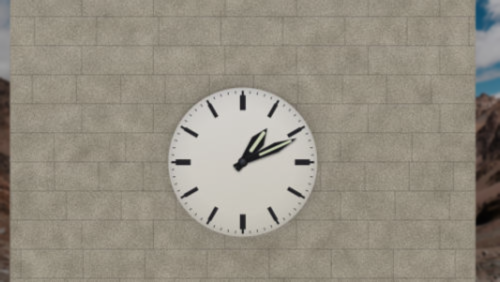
1:11
